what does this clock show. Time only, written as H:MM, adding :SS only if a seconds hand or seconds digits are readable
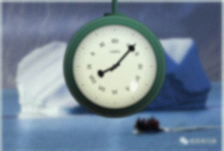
8:07
